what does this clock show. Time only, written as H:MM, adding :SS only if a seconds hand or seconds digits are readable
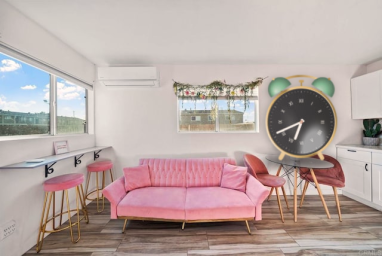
6:41
